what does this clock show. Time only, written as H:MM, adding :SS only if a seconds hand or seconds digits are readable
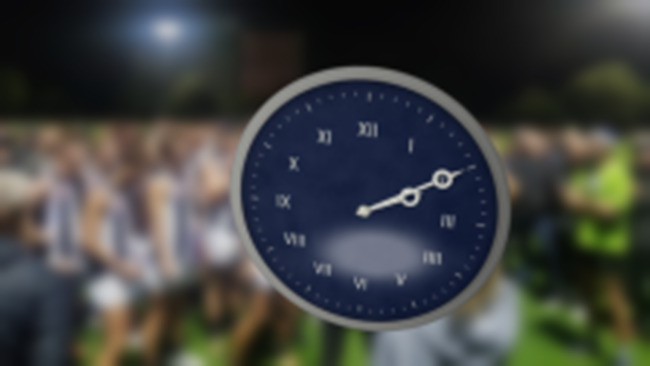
2:10
